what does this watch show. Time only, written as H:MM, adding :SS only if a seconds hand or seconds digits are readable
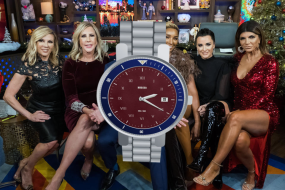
2:20
